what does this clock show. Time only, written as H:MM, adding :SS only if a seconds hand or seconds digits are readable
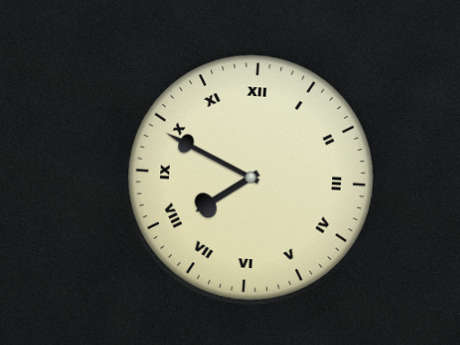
7:49
